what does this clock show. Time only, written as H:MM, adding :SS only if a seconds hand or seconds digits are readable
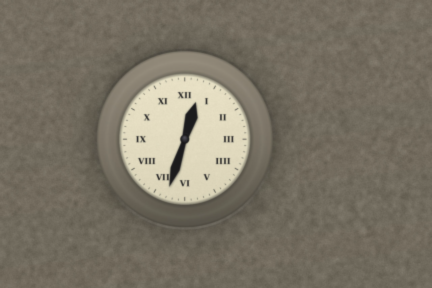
12:33
